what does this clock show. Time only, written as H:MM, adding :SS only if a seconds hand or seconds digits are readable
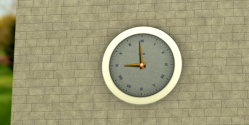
8:59
